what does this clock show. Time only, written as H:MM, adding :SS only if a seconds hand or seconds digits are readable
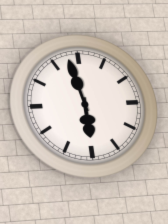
5:58
